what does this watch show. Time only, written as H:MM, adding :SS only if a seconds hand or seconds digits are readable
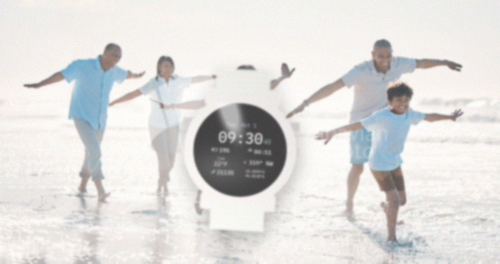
9:30
